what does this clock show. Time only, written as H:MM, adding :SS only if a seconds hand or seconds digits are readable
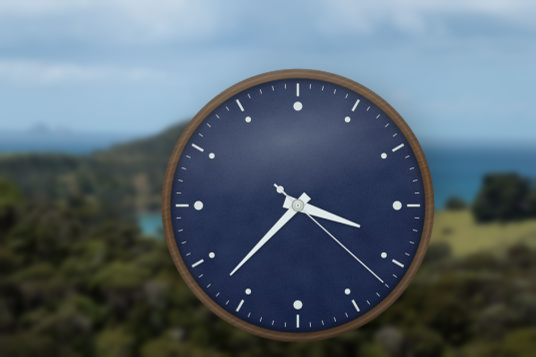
3:37:22
